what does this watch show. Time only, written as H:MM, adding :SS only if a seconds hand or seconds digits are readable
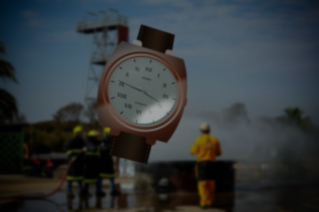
3:46
